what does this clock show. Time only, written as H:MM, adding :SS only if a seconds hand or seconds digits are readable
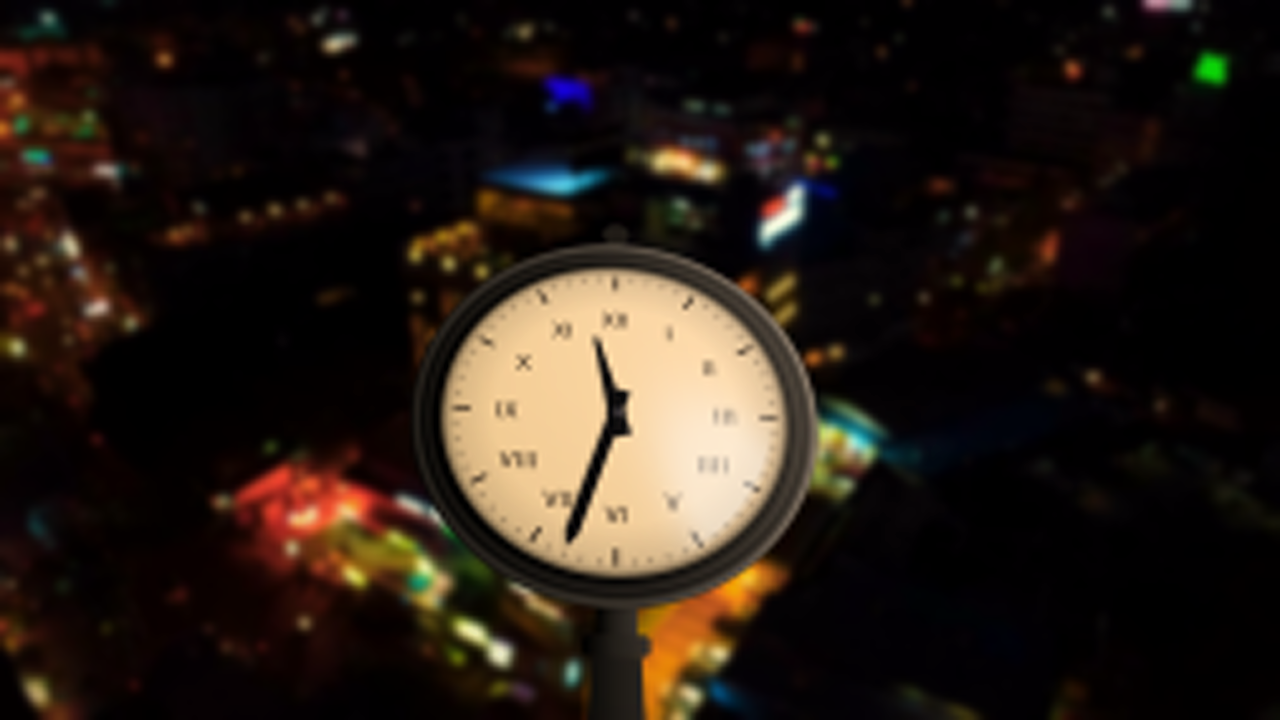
11:33
